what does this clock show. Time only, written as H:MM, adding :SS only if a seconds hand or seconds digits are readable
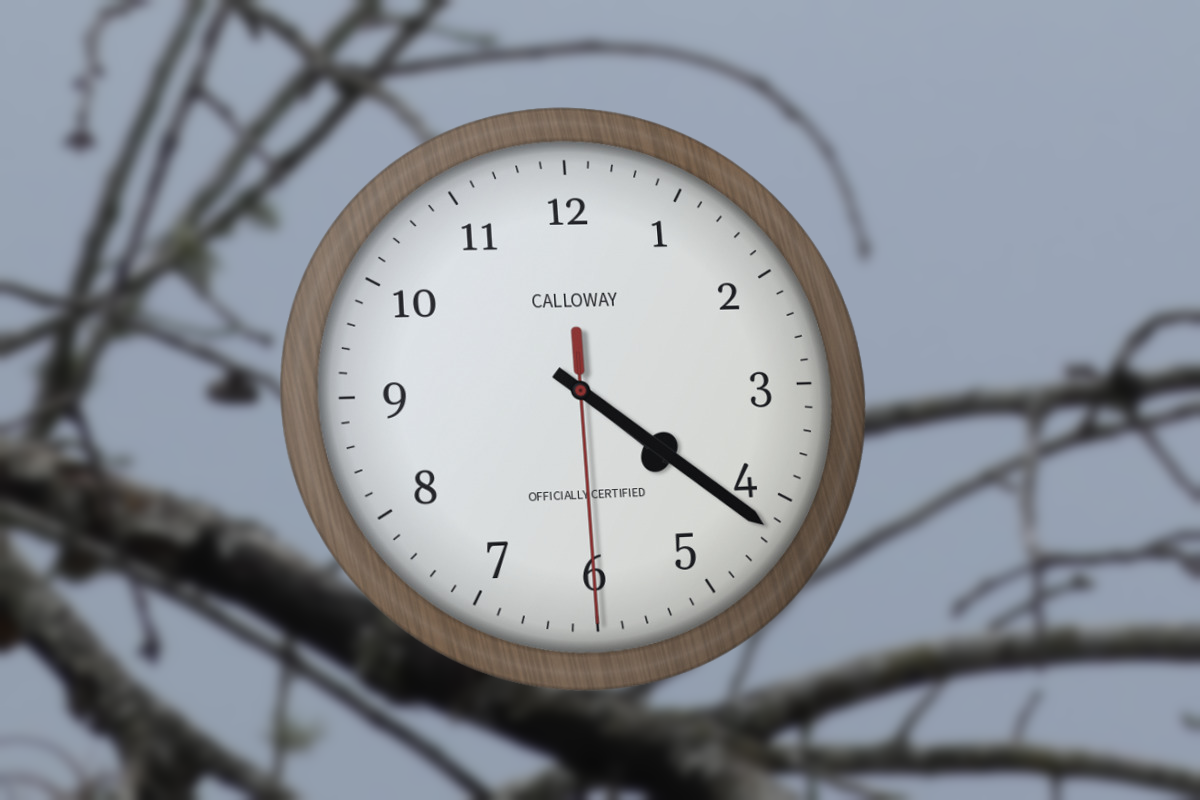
4:21:30
